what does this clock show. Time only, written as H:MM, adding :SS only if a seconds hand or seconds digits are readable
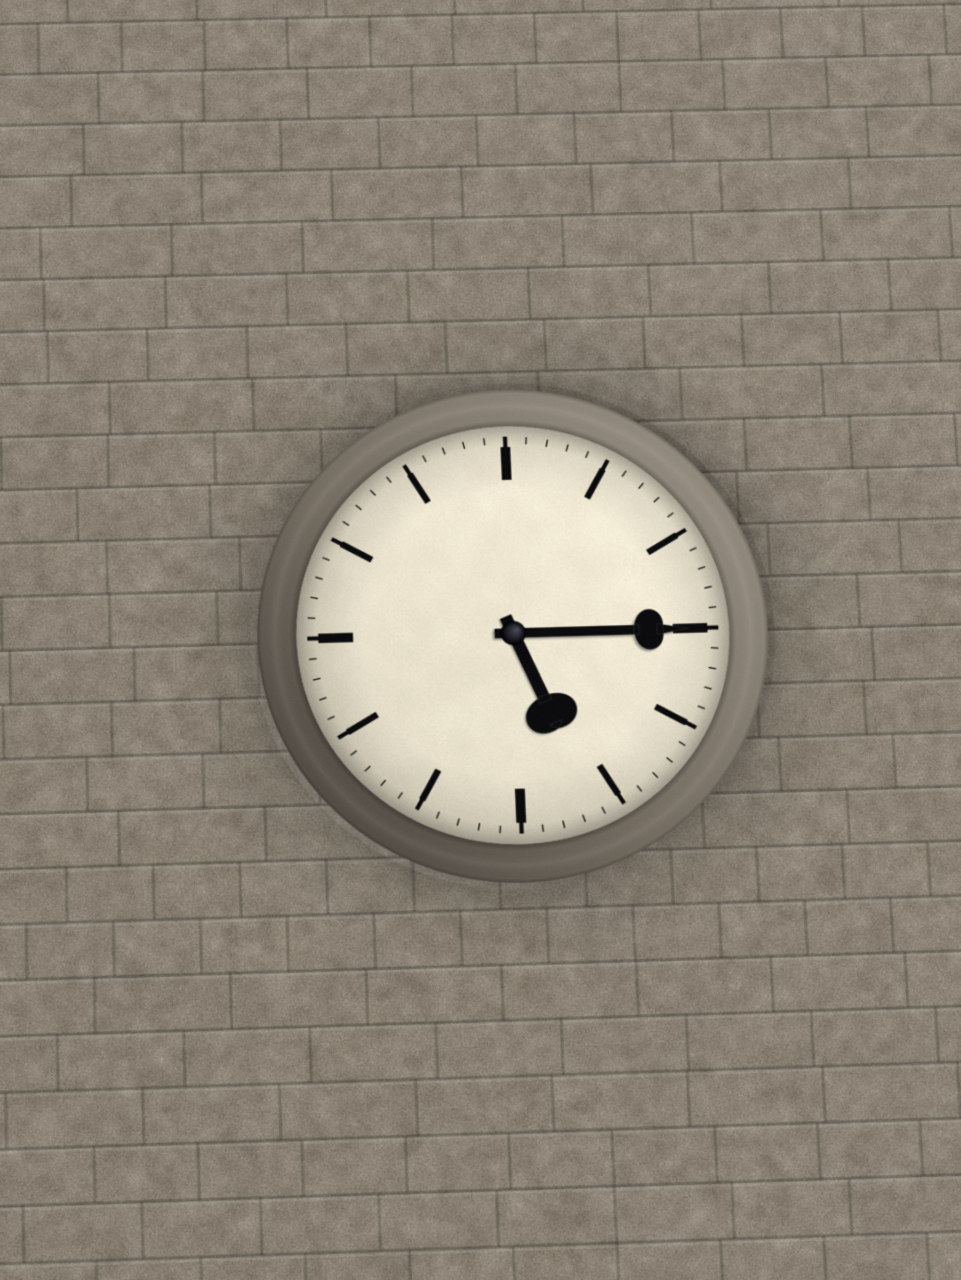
5:15
